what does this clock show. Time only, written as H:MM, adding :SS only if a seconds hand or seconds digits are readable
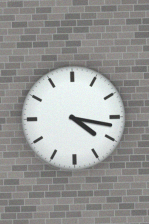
4:17
